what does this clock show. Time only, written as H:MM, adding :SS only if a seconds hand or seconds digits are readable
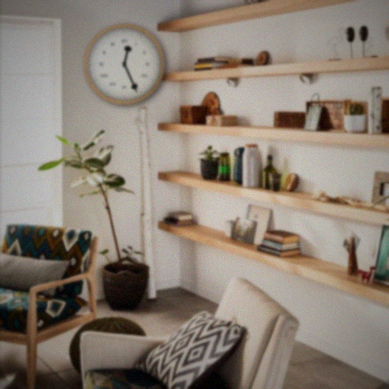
12:26
